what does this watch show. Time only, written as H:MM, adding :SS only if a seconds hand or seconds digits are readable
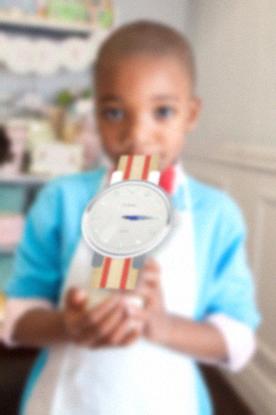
3:15
